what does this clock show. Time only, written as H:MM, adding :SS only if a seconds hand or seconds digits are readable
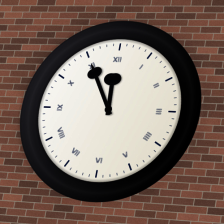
11:55
